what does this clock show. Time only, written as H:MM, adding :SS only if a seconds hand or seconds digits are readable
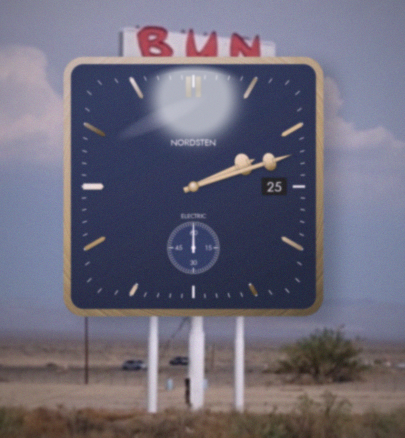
2:12
